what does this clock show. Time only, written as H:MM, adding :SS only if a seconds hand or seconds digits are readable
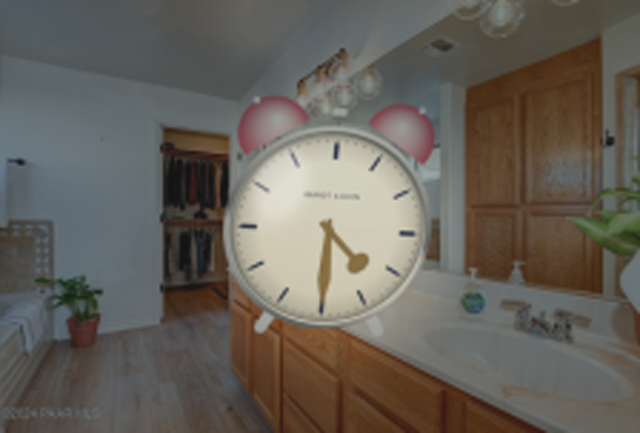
4:30
